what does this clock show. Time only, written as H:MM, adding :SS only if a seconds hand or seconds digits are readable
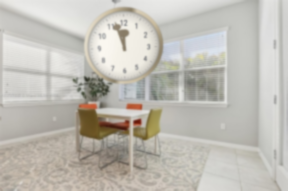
11:57
